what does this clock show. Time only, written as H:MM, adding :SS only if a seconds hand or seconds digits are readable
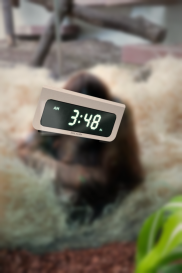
3:48
